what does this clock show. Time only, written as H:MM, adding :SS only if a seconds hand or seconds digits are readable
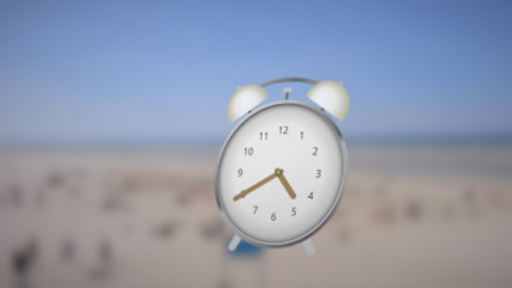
4:40
